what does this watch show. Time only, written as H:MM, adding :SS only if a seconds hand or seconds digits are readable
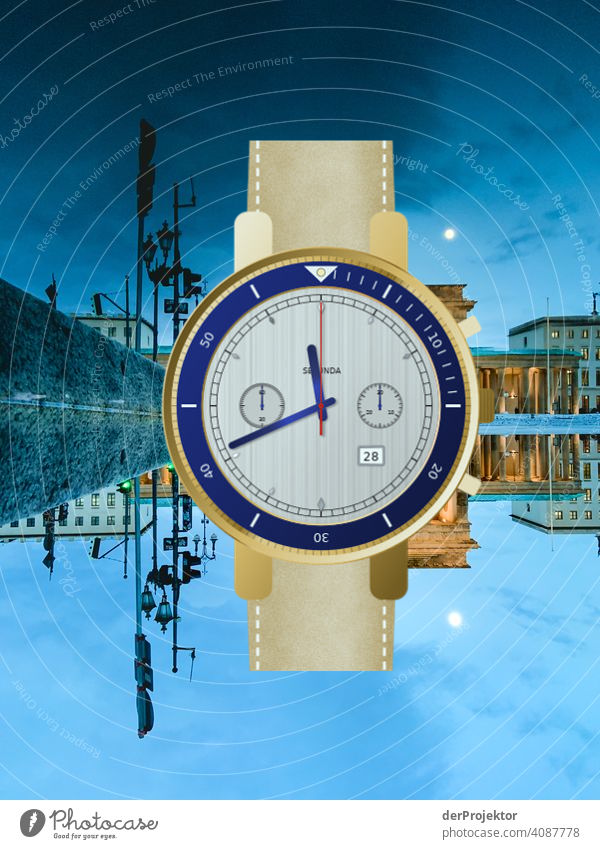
11:41
